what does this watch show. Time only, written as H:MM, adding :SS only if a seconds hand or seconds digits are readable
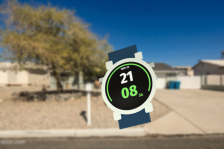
21:08
